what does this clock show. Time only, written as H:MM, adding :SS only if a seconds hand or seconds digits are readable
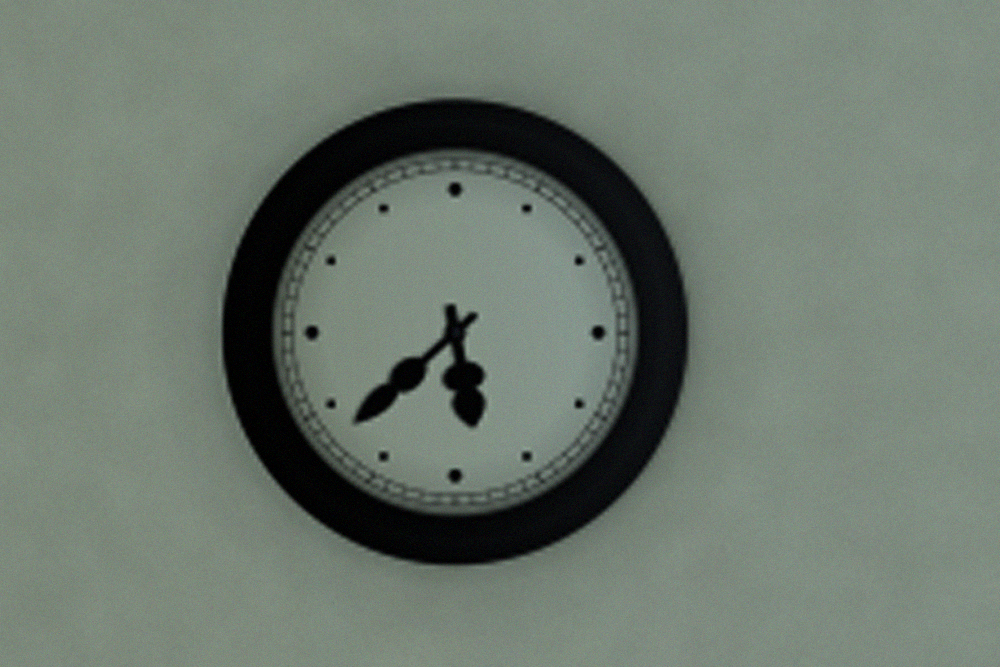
5:38
